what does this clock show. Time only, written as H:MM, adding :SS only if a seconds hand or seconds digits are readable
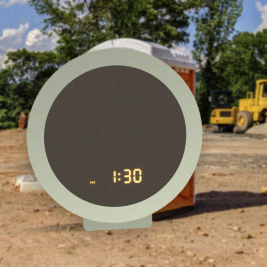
1:30
